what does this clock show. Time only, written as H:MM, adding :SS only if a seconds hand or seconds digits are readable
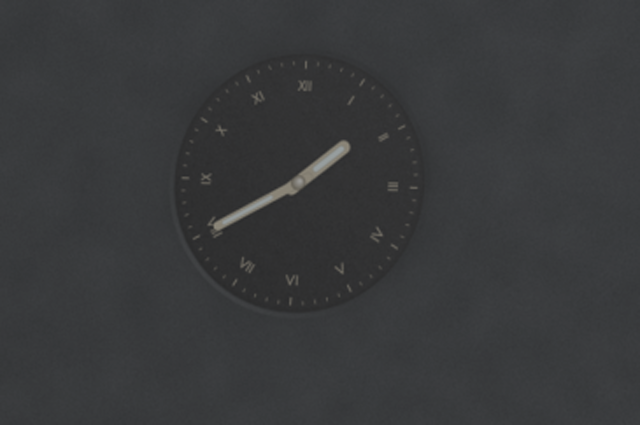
1:40
